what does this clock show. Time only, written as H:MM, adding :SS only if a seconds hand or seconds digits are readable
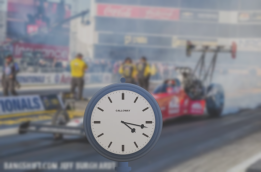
4:17
